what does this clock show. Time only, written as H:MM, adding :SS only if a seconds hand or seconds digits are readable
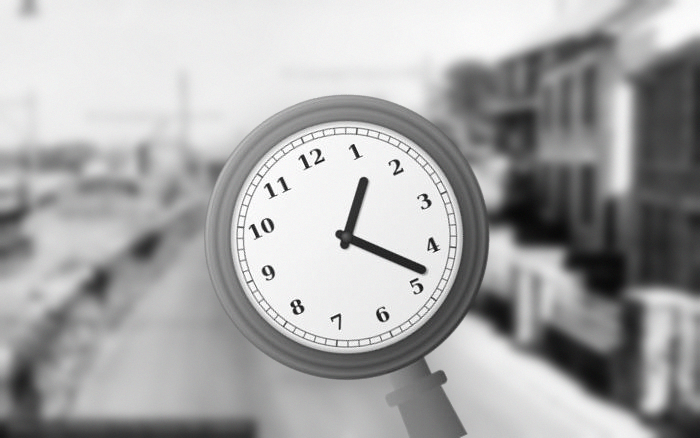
1:23
